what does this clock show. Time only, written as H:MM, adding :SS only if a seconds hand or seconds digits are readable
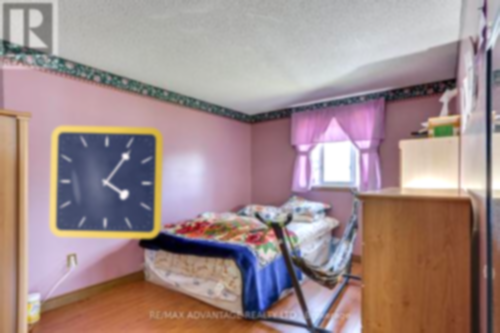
4:06
